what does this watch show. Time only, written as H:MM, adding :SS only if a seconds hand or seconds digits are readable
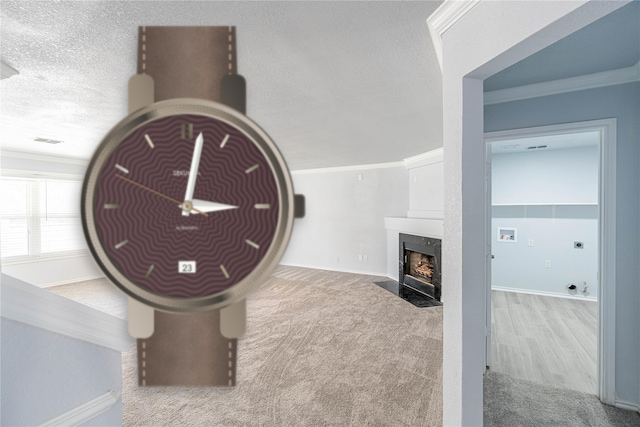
3:01:49
